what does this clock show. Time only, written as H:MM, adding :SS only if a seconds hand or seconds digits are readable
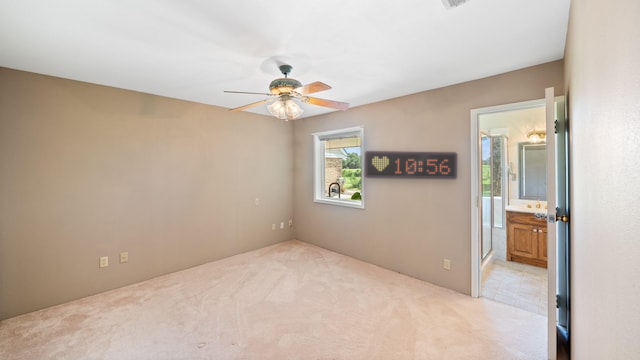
10:56
